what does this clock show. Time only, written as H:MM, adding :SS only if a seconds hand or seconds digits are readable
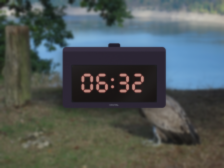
6:32
